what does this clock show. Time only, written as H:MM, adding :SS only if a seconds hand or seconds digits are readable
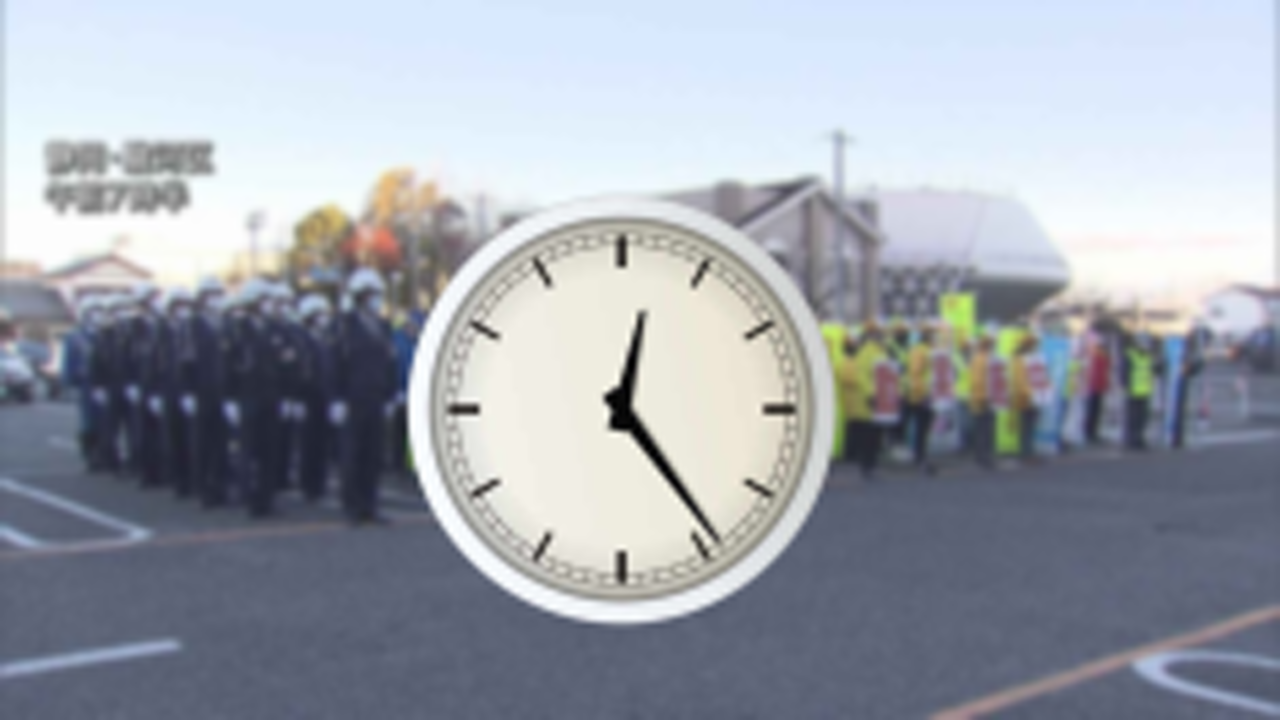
12:24
